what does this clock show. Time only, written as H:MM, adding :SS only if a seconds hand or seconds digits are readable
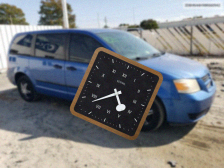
4:38
